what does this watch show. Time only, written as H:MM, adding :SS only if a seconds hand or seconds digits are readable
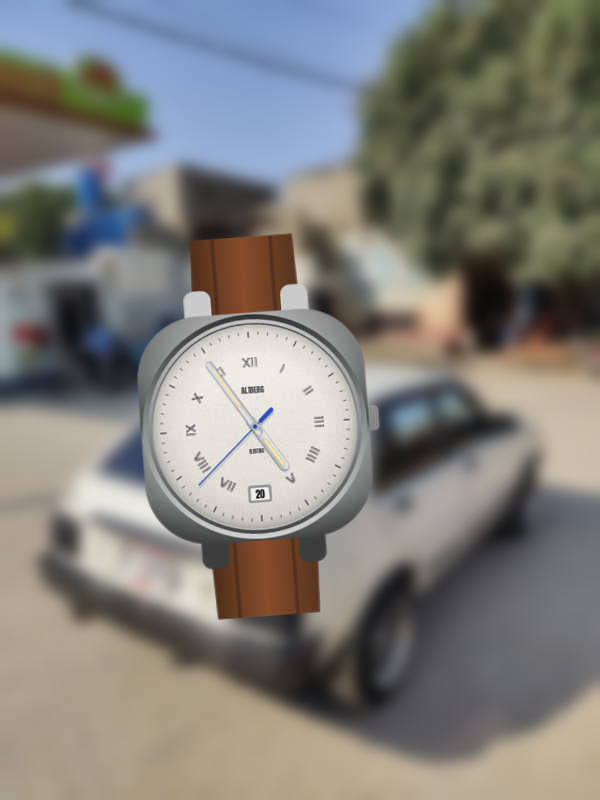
4:54:38
